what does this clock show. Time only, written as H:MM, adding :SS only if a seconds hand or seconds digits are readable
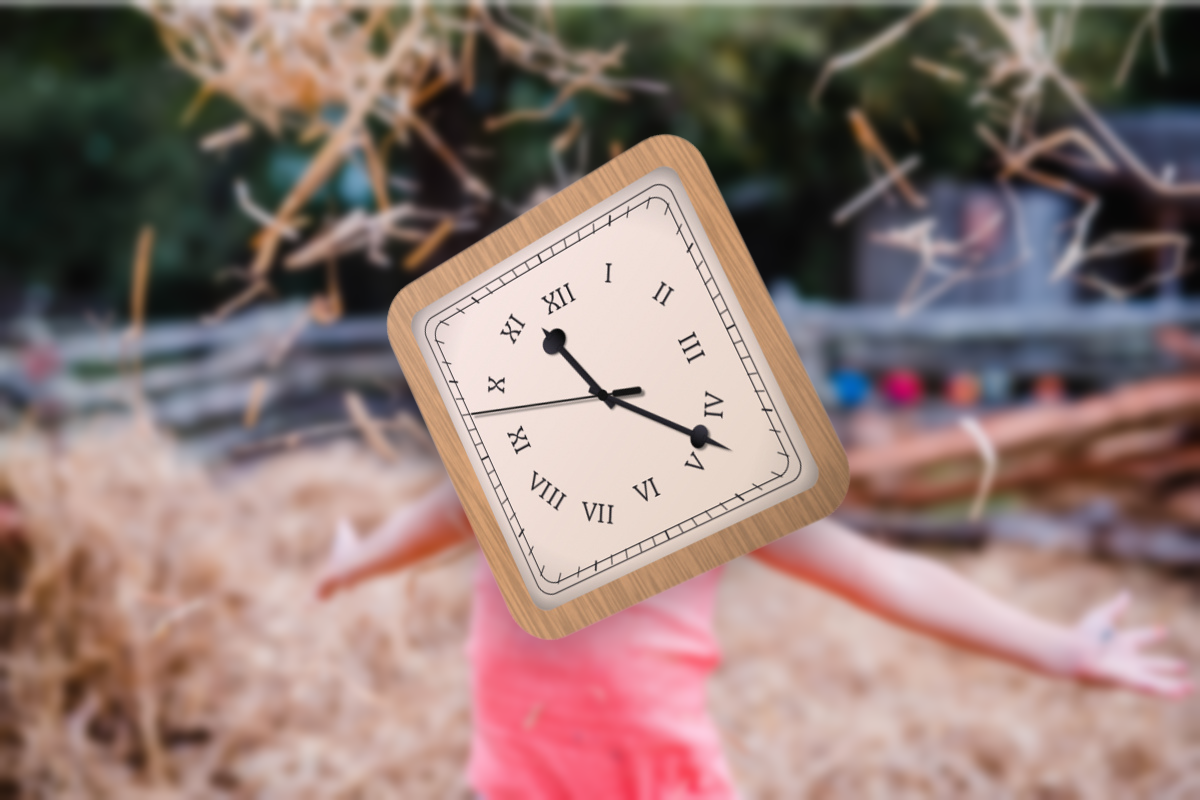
11:22:48
